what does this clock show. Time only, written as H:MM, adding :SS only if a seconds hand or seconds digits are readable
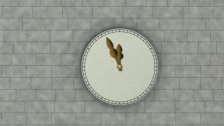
11:56
